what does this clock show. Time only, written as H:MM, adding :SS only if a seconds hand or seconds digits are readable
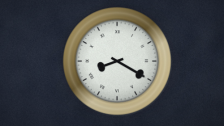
8:20
